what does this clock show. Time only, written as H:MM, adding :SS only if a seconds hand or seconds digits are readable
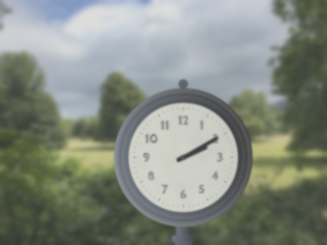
2:10
